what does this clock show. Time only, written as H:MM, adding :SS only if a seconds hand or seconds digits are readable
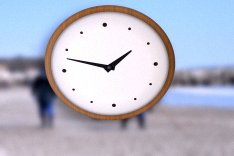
1:48
